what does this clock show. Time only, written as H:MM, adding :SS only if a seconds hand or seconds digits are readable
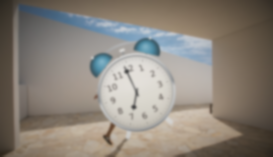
6:59
